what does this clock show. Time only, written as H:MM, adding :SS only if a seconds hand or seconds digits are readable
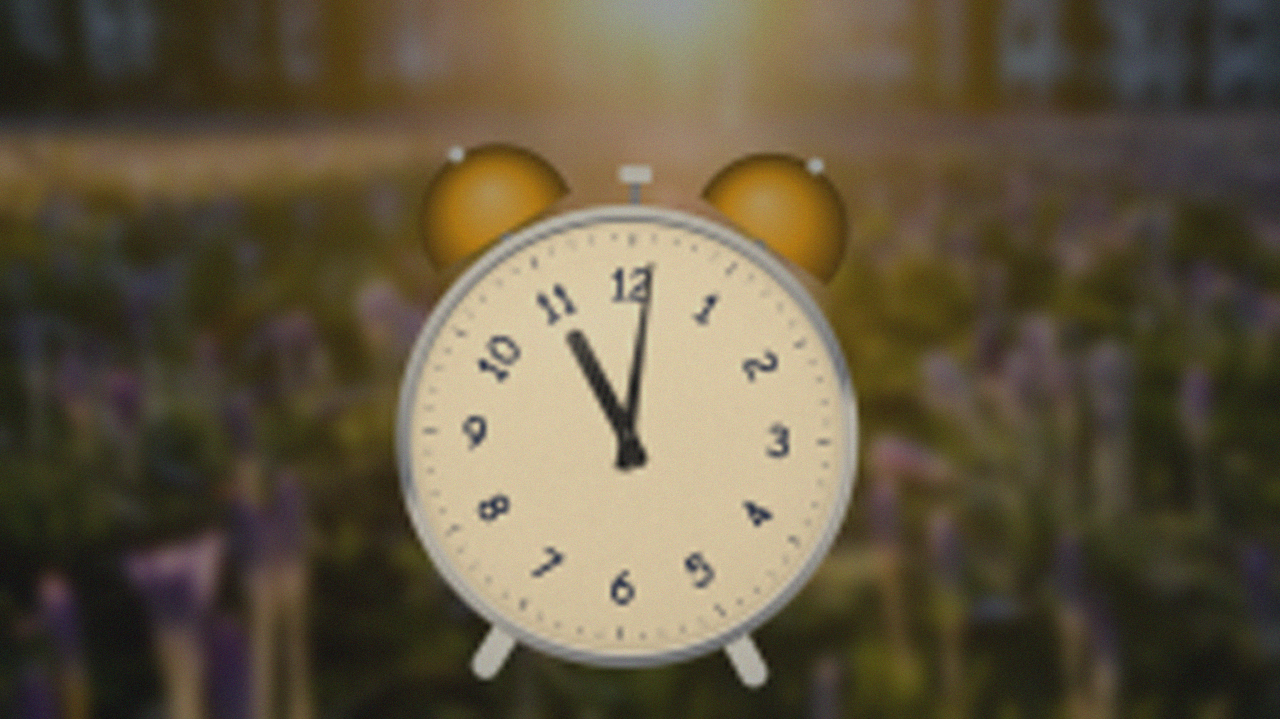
11:01
